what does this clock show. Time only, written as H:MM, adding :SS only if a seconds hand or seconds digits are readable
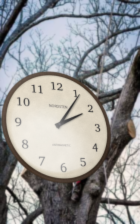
2:06
